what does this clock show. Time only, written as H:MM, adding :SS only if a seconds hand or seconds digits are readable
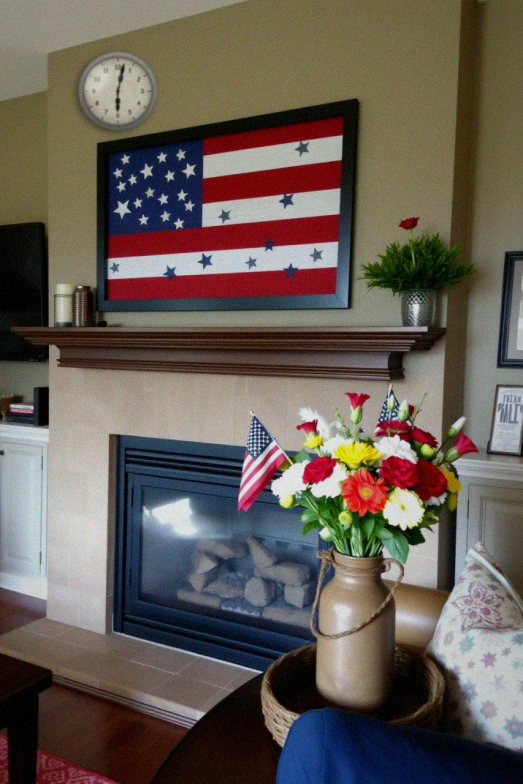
6:02
